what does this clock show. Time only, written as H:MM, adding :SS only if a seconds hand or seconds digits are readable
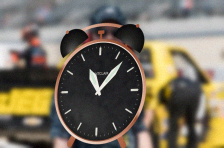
11:07
